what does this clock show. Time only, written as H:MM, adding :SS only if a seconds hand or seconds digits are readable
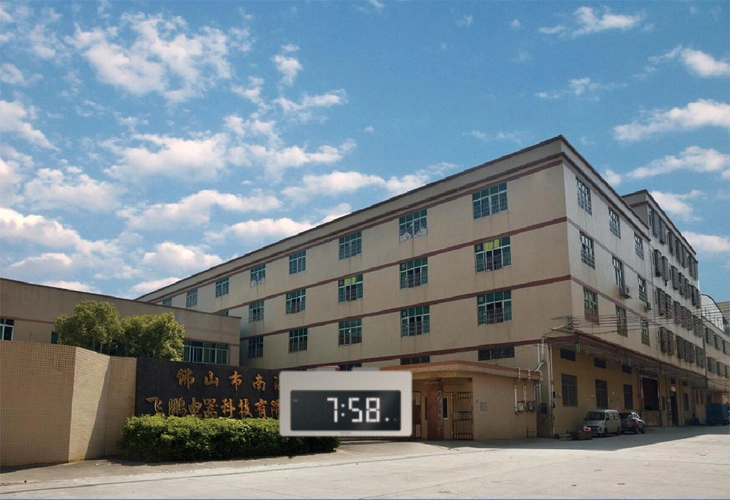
7:58
